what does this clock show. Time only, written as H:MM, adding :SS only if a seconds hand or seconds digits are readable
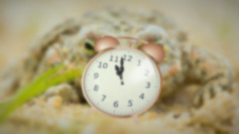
10:58
